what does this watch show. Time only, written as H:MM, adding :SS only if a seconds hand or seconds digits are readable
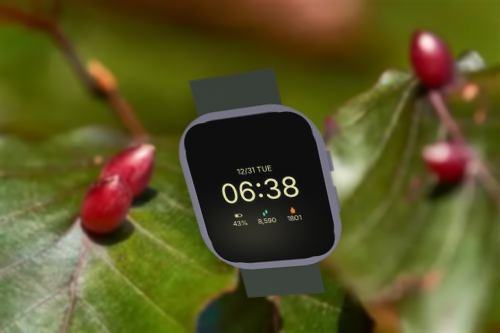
6:38
